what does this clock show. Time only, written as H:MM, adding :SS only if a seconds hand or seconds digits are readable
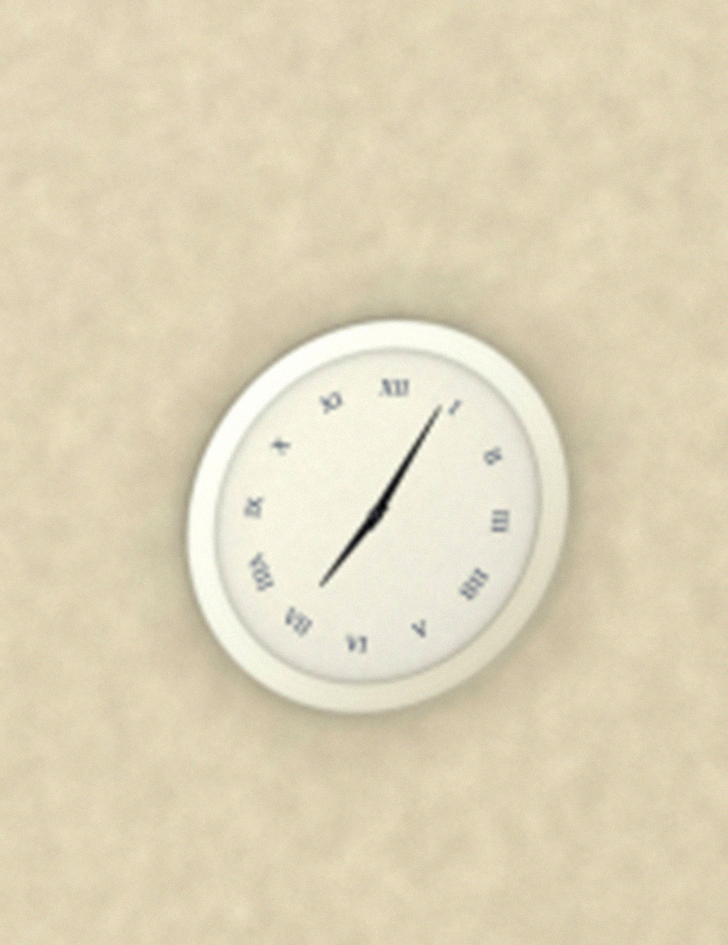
7:04
